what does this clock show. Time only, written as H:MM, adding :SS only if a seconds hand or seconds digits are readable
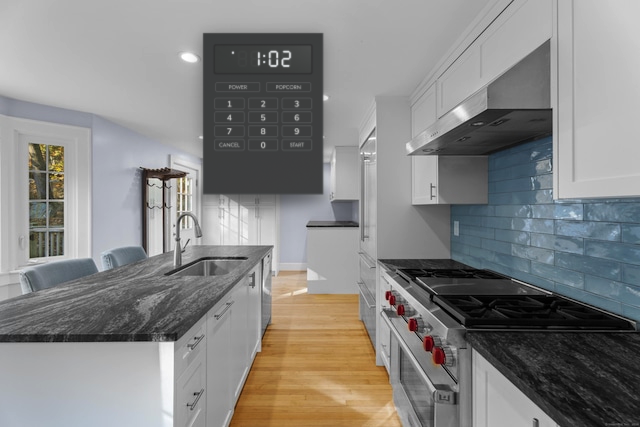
1:02
